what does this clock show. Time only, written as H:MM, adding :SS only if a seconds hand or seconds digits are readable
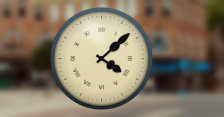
4:08
